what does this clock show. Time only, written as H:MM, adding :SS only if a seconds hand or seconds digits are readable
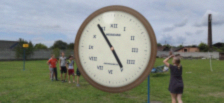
4:54
